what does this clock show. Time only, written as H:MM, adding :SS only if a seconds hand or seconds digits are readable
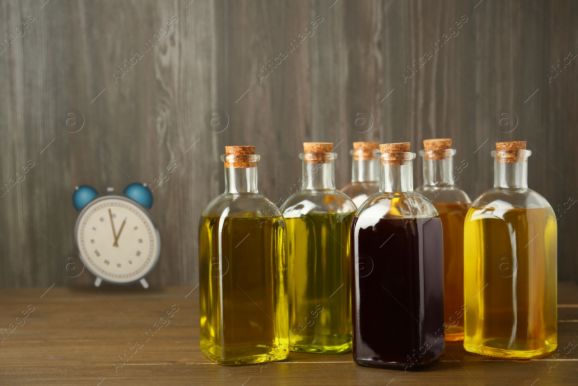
12:59
